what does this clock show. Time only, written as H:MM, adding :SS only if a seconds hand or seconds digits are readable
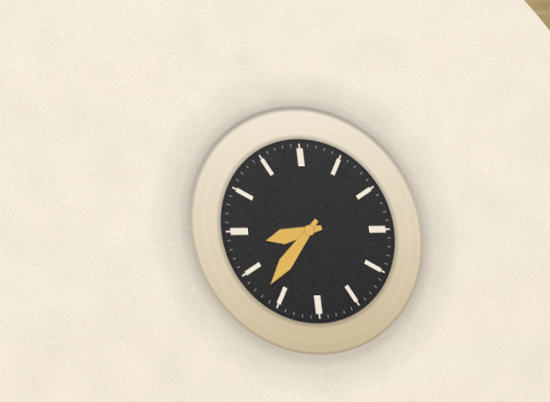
8:37
